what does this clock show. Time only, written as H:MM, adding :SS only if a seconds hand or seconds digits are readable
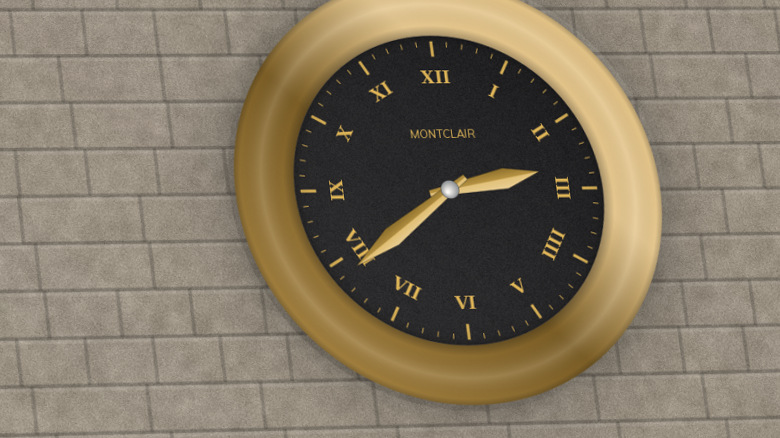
2:39
